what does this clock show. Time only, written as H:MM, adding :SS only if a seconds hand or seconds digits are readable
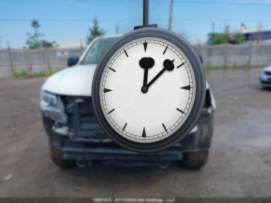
12:08
